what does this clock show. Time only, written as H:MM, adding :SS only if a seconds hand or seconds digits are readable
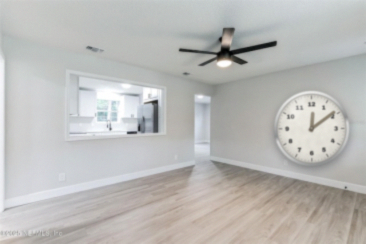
12:09
